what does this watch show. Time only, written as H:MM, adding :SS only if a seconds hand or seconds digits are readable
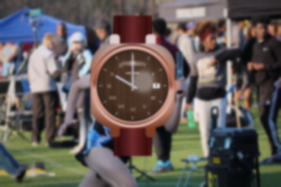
10:00
